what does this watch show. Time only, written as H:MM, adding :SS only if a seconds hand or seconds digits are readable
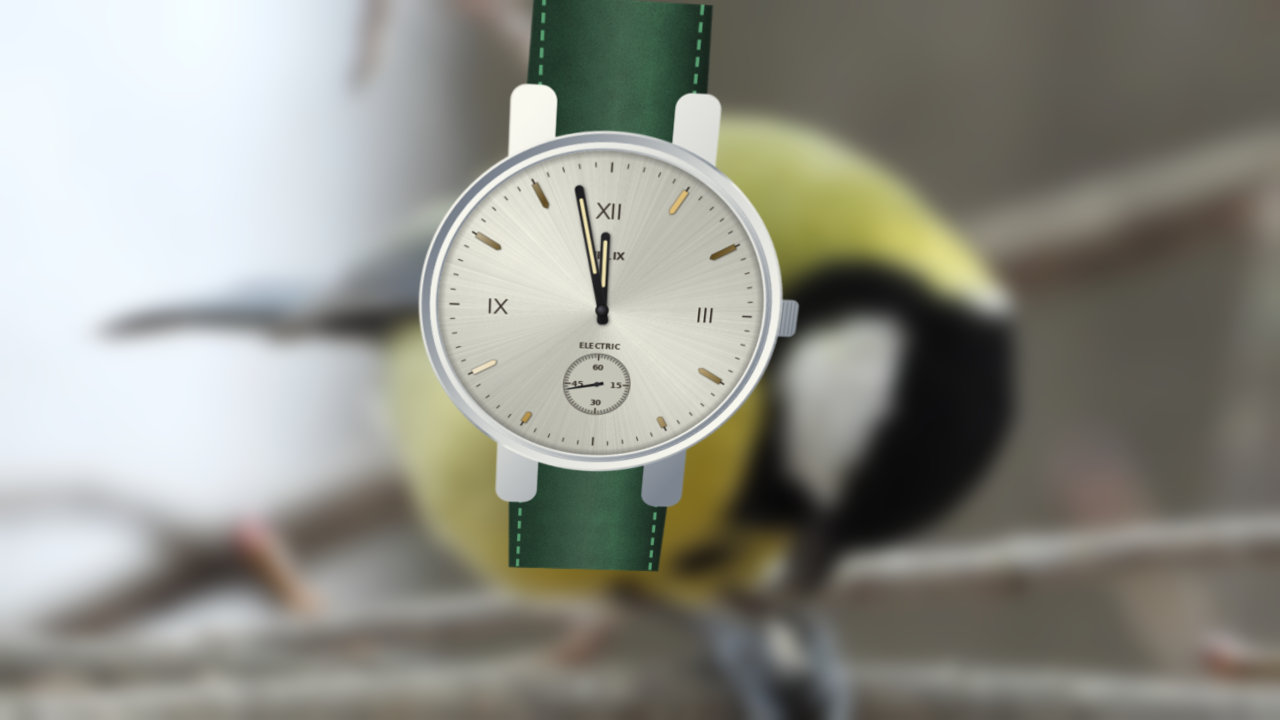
11:57:43
